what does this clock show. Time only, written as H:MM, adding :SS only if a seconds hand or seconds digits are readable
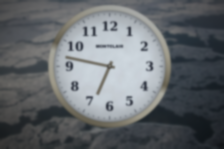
6:47
